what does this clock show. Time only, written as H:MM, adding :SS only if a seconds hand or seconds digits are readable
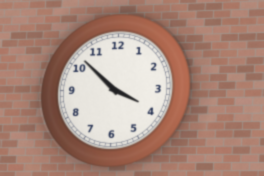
3:52
